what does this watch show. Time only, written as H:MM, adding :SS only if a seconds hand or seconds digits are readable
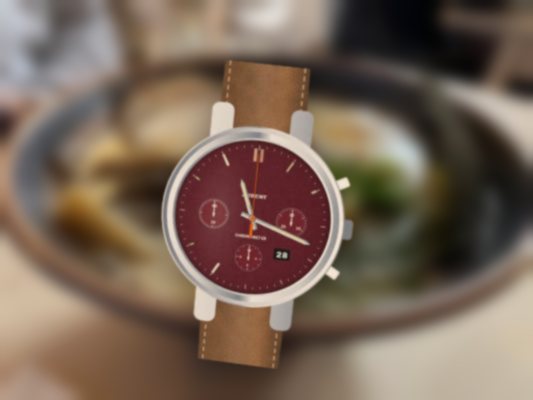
11:18
